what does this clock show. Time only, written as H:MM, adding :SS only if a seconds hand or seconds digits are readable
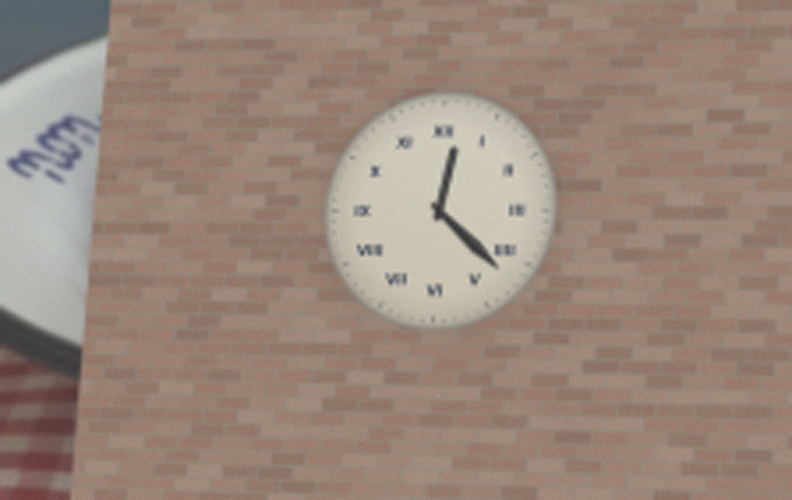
12:22
